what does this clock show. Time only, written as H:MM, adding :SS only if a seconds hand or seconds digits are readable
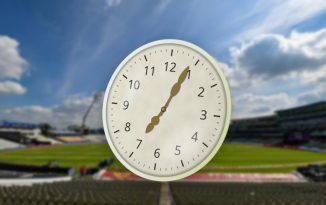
7:04
